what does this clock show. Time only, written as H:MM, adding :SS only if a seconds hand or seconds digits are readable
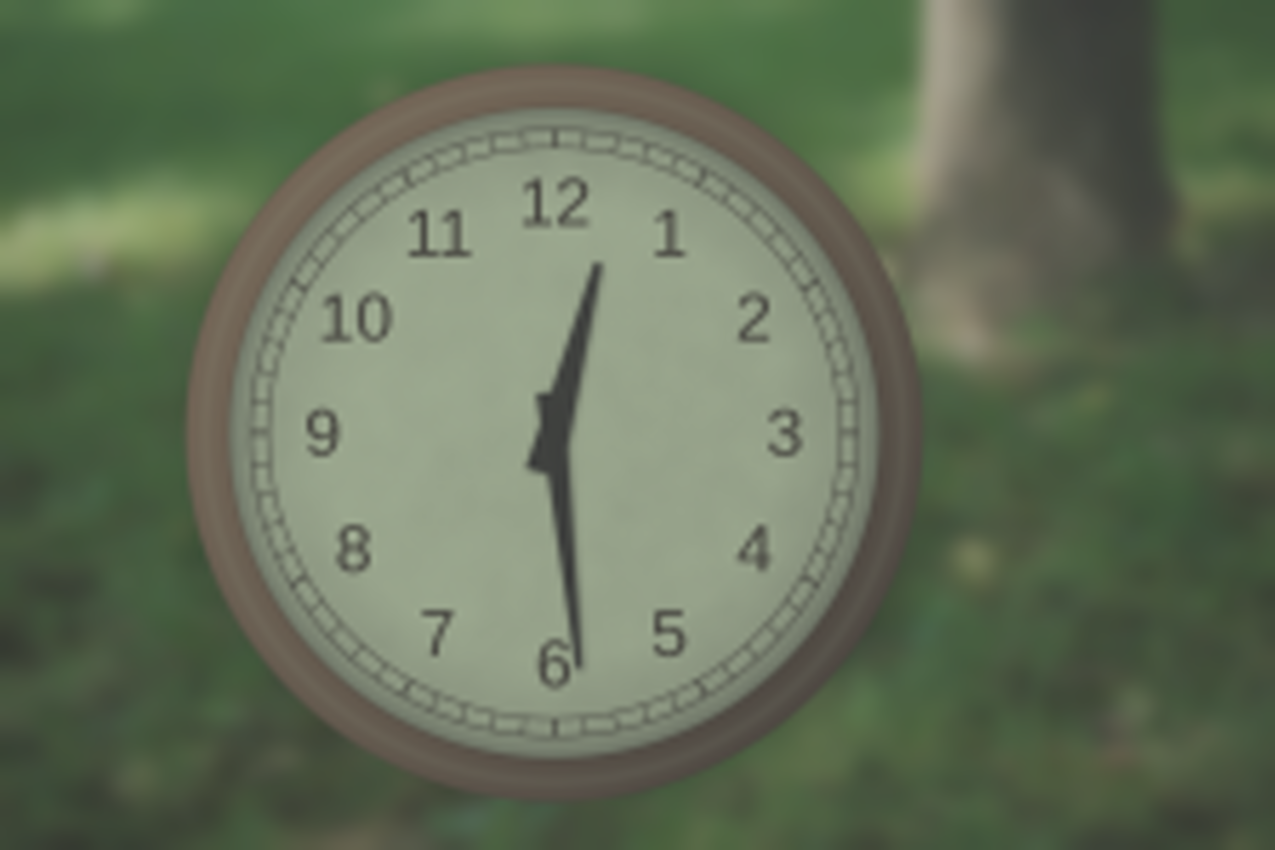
12:29
